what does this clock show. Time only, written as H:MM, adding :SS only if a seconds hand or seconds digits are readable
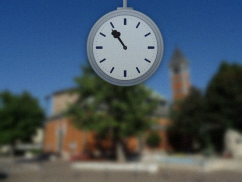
10:54
